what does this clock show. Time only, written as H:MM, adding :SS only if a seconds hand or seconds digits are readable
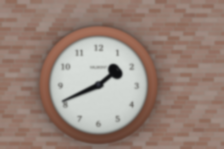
1:41
